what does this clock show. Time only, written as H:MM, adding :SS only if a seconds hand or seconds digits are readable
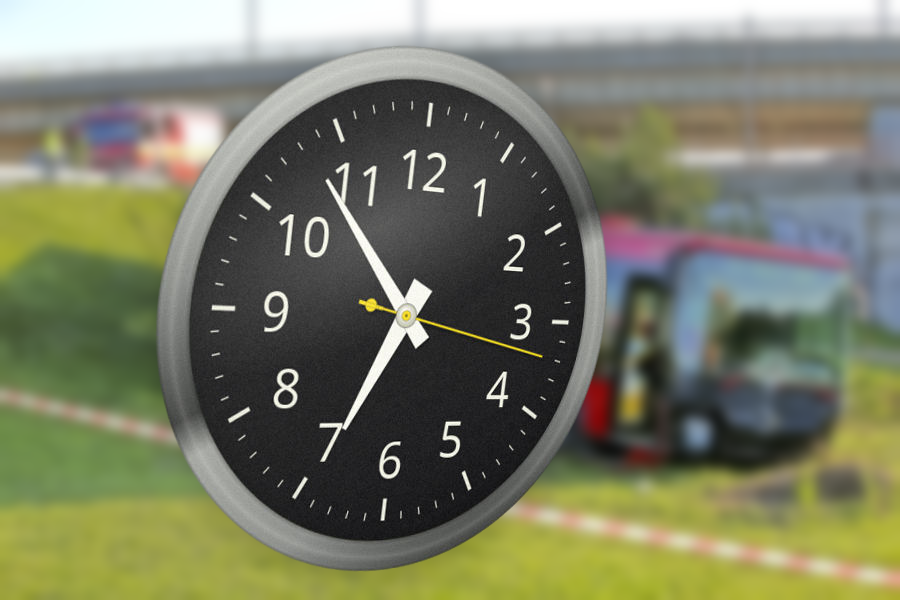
6:53:17
